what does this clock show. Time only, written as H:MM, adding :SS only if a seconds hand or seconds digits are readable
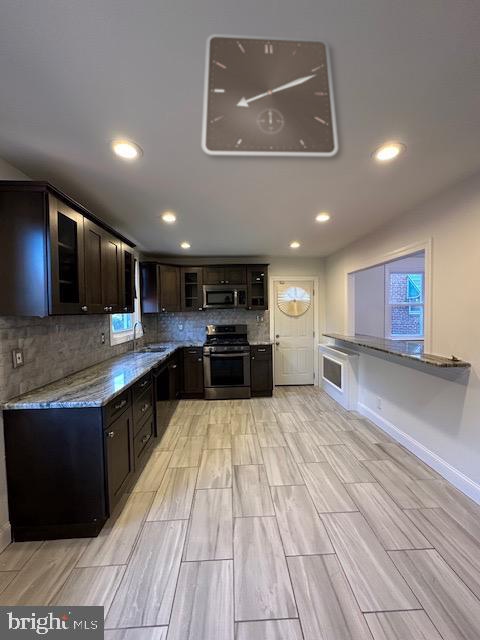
8:11
